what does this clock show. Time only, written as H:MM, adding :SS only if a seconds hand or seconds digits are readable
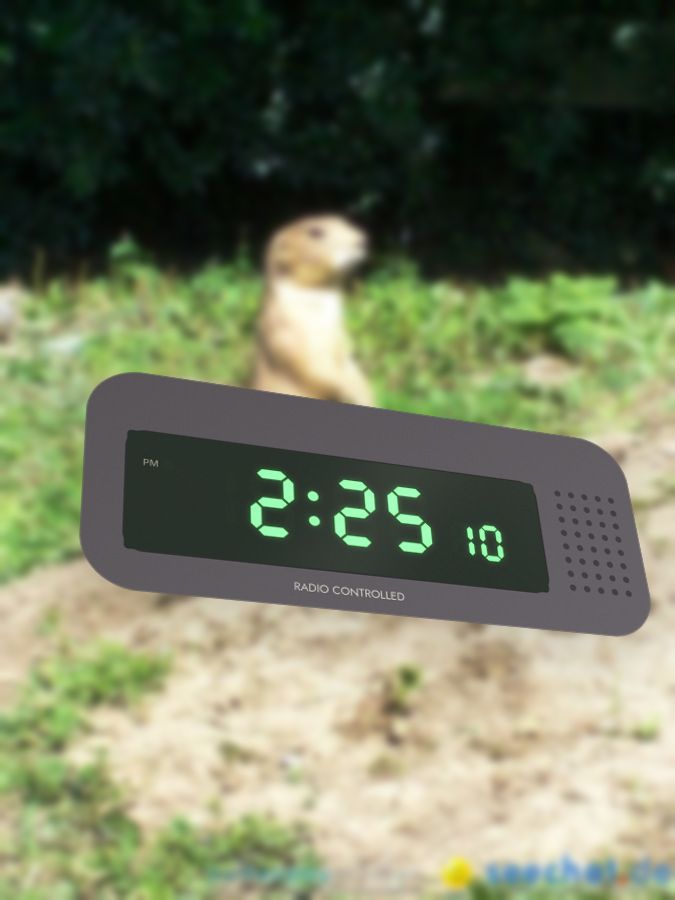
2:25:10
